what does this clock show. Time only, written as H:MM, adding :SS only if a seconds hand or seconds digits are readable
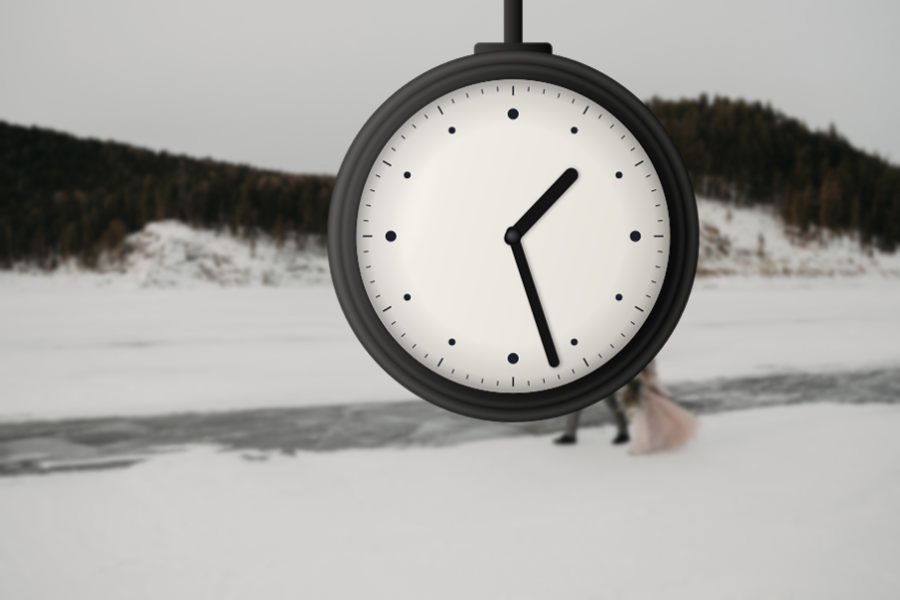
1:27
